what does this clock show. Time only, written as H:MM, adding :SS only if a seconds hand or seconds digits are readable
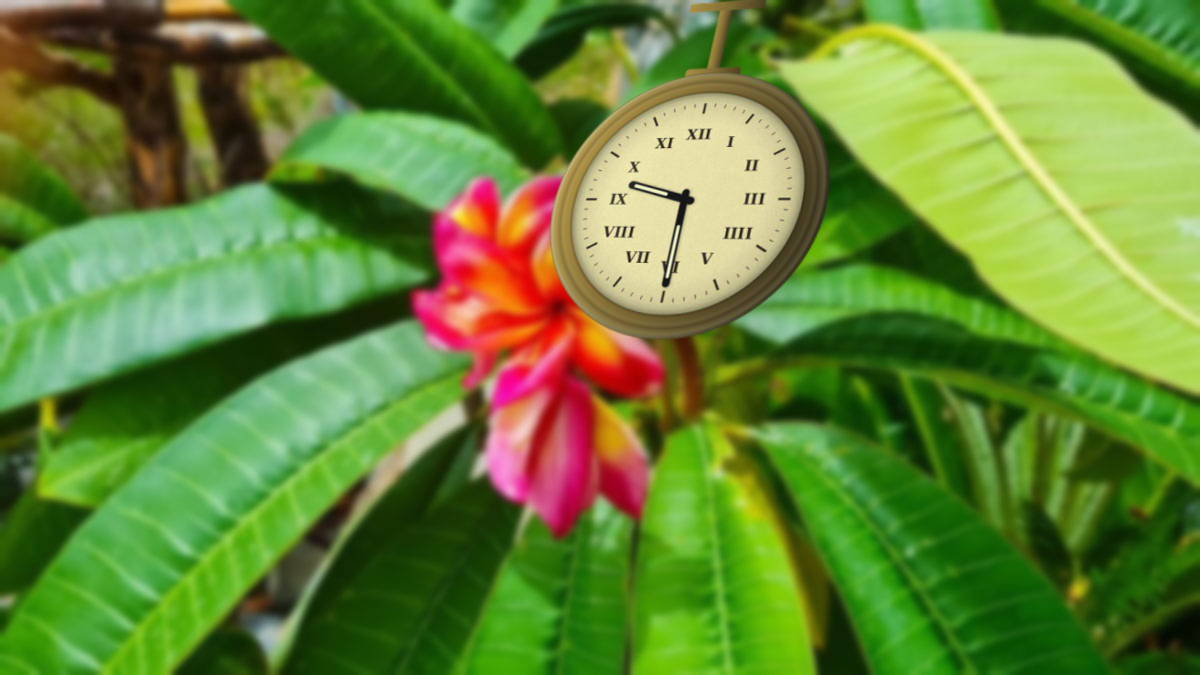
9:30
